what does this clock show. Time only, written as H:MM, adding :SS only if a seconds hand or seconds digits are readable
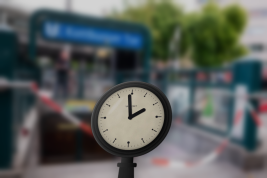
1:59
